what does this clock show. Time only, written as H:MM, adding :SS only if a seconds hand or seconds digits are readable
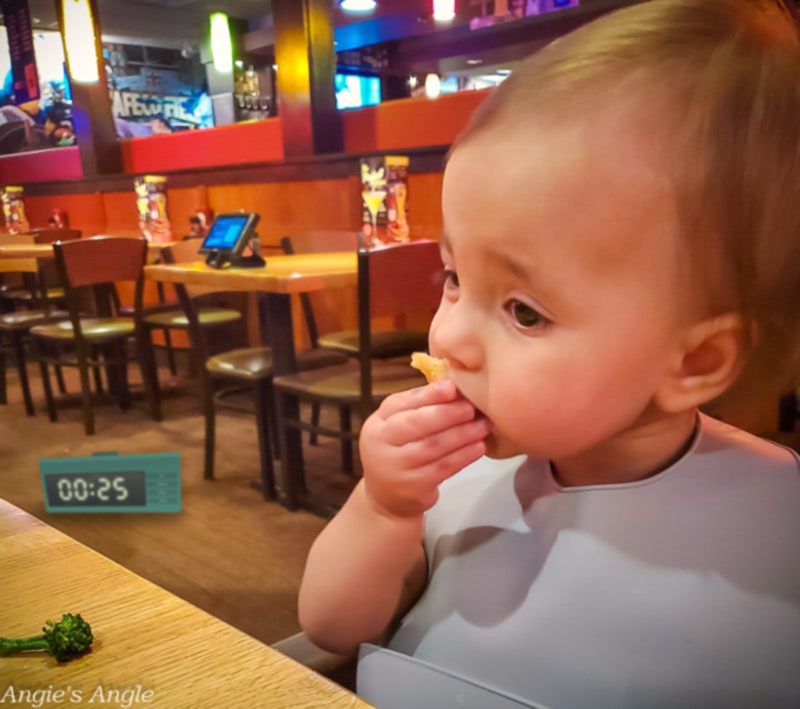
0:25
